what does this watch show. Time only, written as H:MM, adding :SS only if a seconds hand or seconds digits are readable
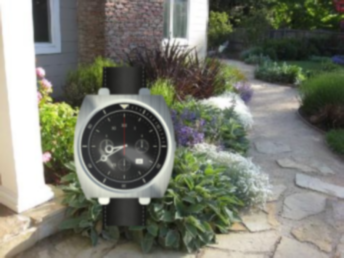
8:40
